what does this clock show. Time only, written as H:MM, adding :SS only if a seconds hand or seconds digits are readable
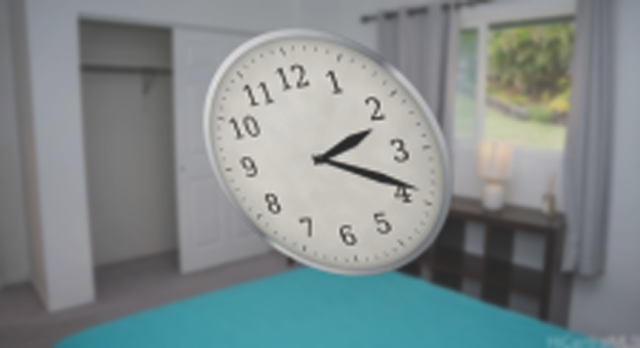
2:19
